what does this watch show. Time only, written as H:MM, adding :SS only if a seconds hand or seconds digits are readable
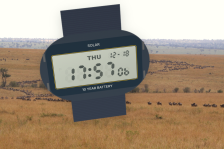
17:57:06
